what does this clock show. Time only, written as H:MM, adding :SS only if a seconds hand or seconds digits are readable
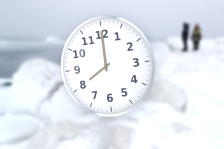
8:00
